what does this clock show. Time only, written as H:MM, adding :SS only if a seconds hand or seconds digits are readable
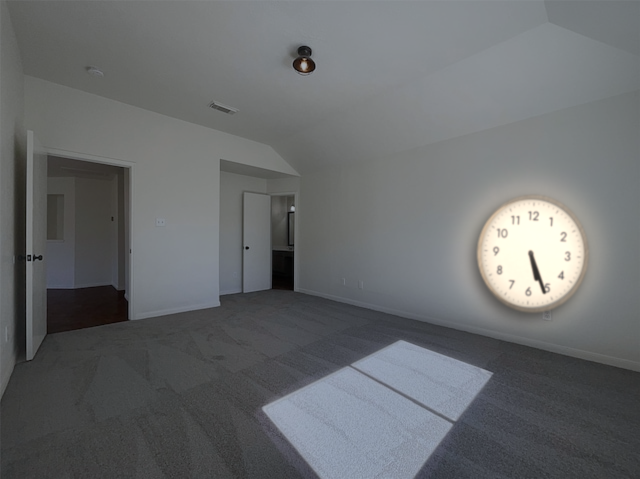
5:26
